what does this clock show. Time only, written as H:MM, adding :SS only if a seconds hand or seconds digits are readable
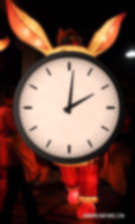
2:01
